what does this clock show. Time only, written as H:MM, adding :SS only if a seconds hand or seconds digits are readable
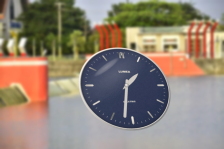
1:32
